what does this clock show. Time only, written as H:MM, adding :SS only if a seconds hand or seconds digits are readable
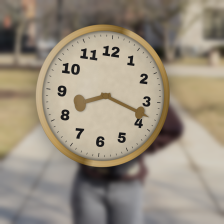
8:18
